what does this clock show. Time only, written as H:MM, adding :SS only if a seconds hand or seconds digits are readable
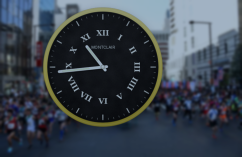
10:44
